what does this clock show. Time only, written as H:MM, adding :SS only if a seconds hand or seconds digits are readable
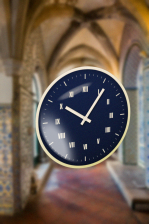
10:06
